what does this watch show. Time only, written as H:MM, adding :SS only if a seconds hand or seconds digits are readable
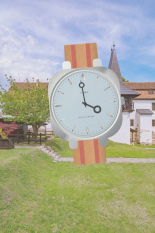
3:59
